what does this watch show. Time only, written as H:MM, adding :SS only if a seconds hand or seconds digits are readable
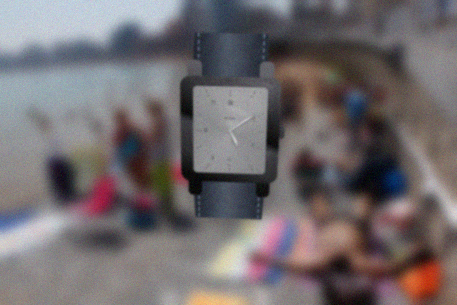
5:09
